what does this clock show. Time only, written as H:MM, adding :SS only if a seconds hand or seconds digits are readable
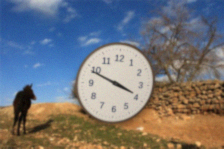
3:49
